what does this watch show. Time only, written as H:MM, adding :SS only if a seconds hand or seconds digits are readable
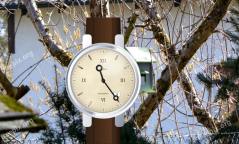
11:24
